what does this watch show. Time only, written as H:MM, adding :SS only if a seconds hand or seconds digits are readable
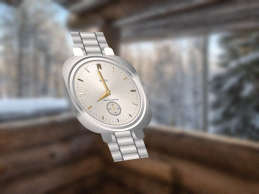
7:59
